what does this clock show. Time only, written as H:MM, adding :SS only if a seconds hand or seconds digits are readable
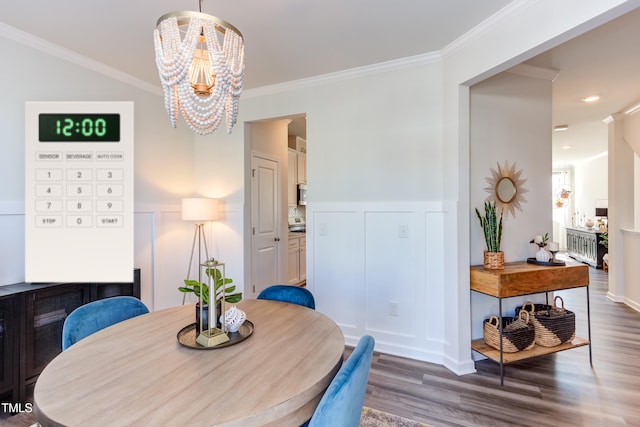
12:00
